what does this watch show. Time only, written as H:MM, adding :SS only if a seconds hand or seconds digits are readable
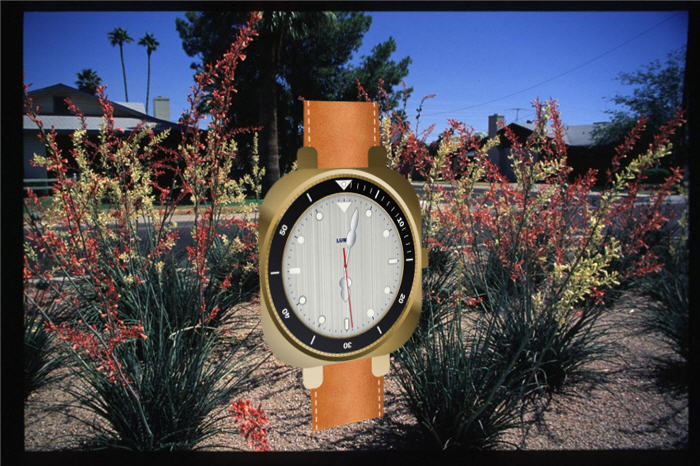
6:02:29
